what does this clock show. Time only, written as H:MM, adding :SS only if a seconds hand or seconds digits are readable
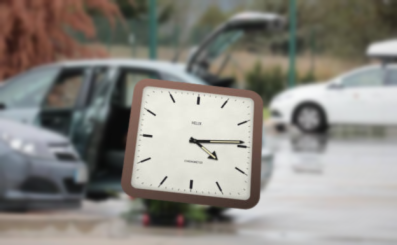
4:14
